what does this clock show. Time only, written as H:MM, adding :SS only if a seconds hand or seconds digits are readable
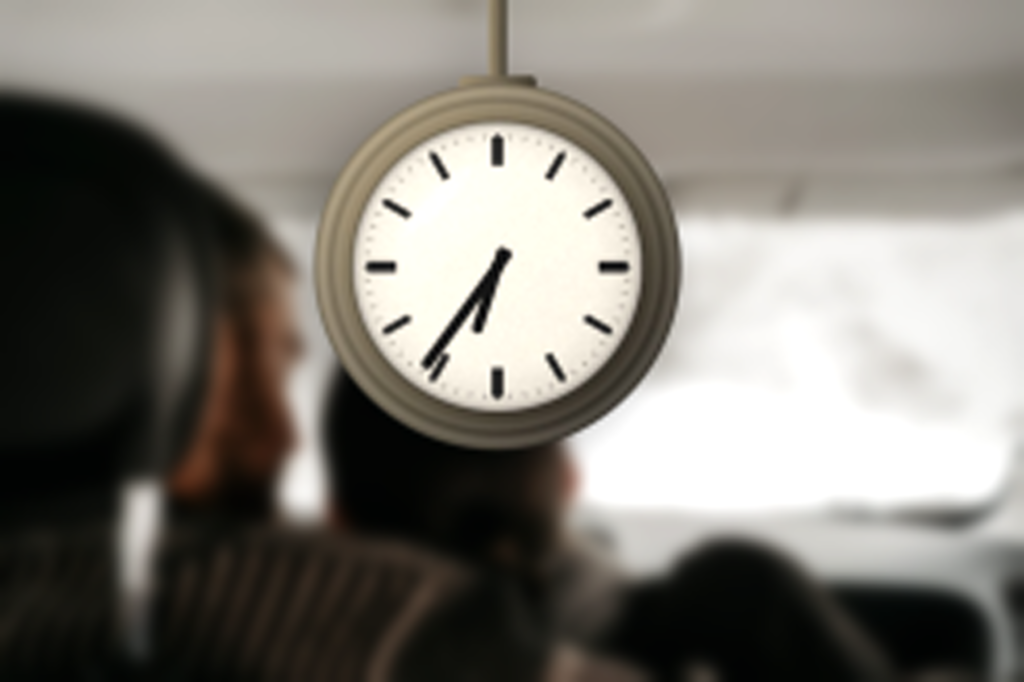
6:36
